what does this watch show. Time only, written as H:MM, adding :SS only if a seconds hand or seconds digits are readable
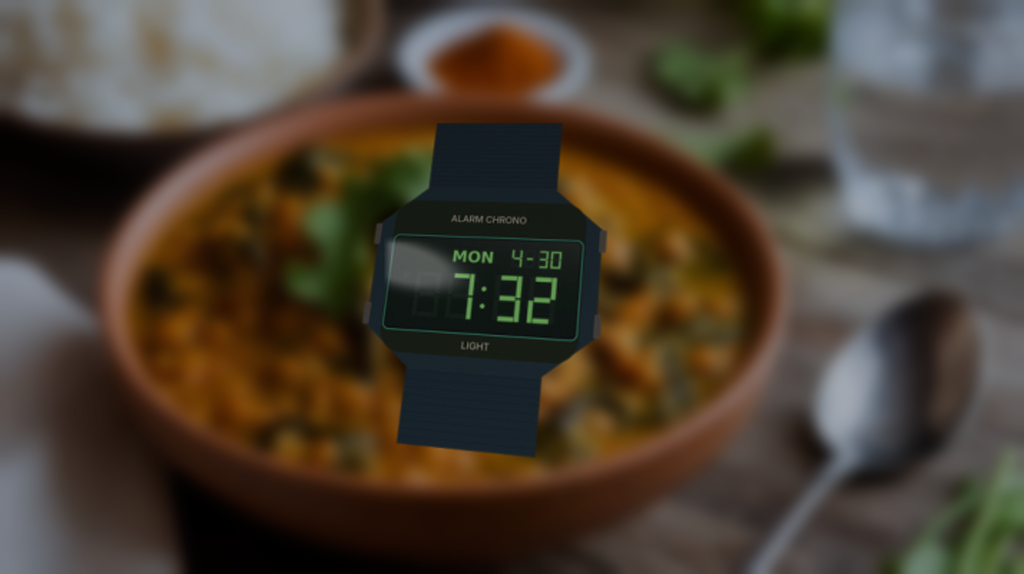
7:32
